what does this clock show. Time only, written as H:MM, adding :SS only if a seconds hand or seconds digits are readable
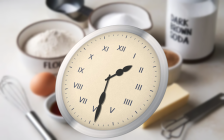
1:29
